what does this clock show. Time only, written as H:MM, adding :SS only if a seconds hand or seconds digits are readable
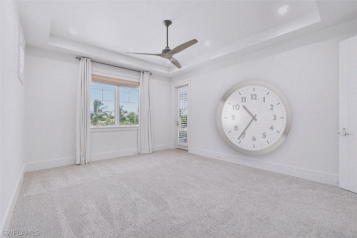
10:36
